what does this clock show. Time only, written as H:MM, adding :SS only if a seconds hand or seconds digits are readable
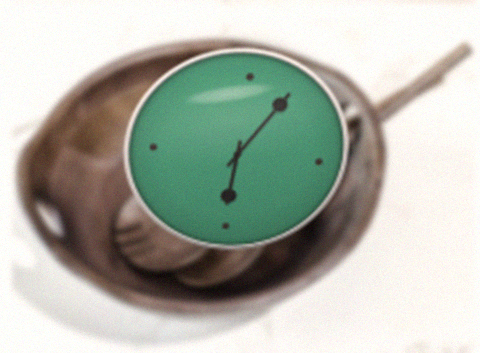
6:05
